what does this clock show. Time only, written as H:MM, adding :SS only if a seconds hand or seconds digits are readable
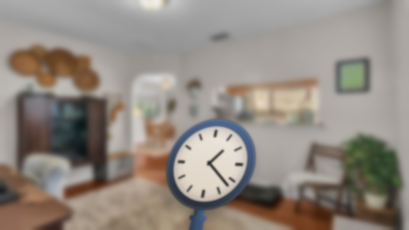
1:22
